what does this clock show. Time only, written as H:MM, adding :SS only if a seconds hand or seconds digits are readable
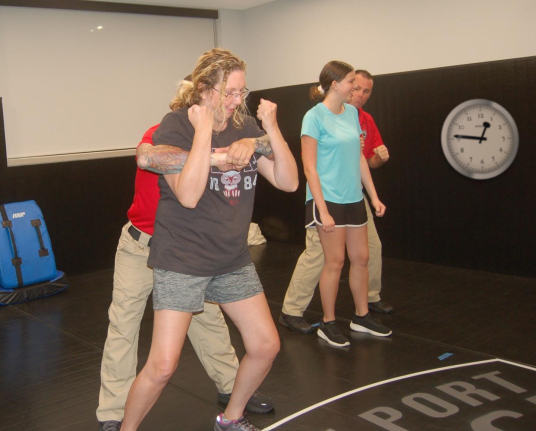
12:46
